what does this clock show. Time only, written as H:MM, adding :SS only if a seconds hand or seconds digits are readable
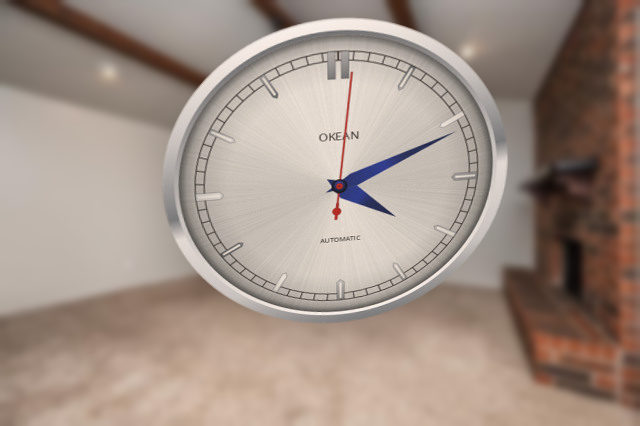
4:11:01
